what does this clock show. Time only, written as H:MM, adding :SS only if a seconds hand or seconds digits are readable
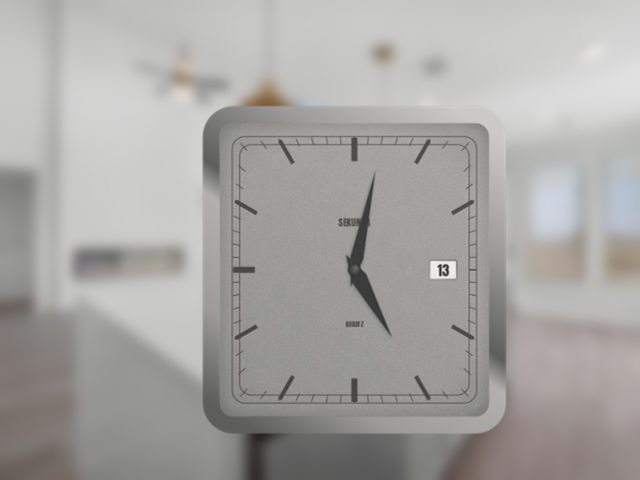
5:02
